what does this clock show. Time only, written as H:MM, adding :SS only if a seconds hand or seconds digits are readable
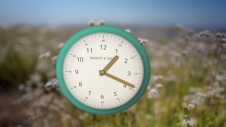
1:19
